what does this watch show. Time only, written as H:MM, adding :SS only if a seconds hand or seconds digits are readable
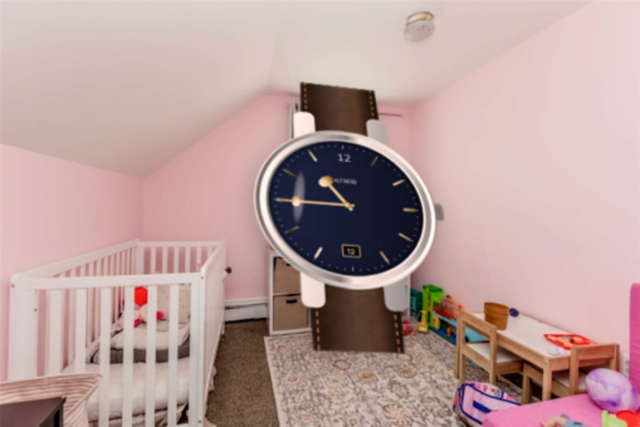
10:45
